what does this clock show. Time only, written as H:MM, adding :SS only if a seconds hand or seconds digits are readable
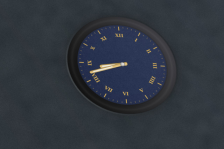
8:42
